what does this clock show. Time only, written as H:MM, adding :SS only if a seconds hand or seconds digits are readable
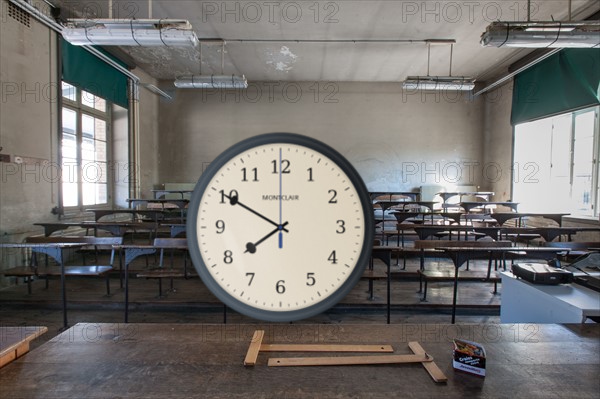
7:50:00
